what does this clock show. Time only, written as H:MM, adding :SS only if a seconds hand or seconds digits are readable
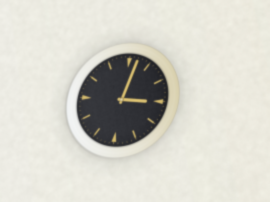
3:02
